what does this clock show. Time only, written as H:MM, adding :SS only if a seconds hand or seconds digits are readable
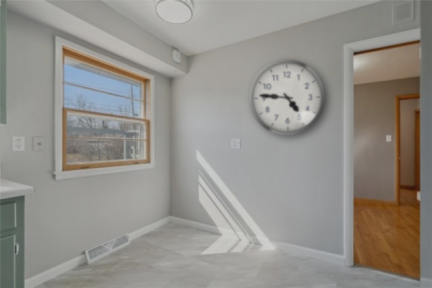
4:46
